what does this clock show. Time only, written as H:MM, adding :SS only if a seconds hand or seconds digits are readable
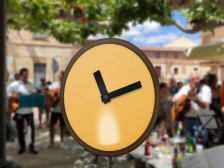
11:12
